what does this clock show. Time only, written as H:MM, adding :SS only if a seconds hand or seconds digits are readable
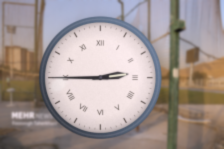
2:45
